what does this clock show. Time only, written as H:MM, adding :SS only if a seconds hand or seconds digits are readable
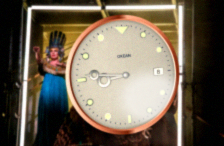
8:46
